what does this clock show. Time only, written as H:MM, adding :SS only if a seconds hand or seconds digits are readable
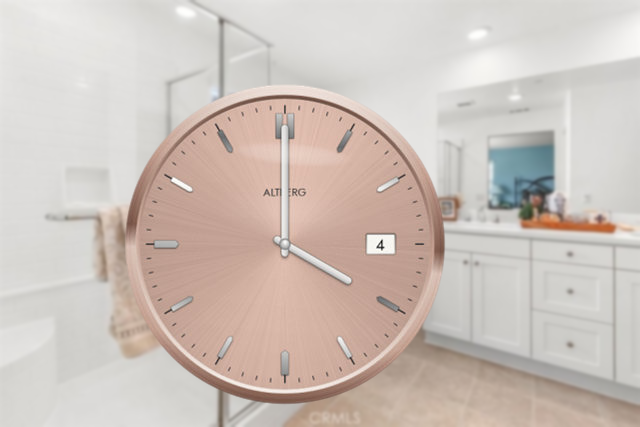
4:00
